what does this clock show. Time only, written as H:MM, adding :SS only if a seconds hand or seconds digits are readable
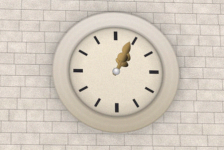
1:04
